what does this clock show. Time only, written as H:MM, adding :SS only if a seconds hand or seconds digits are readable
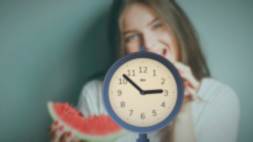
2:52
